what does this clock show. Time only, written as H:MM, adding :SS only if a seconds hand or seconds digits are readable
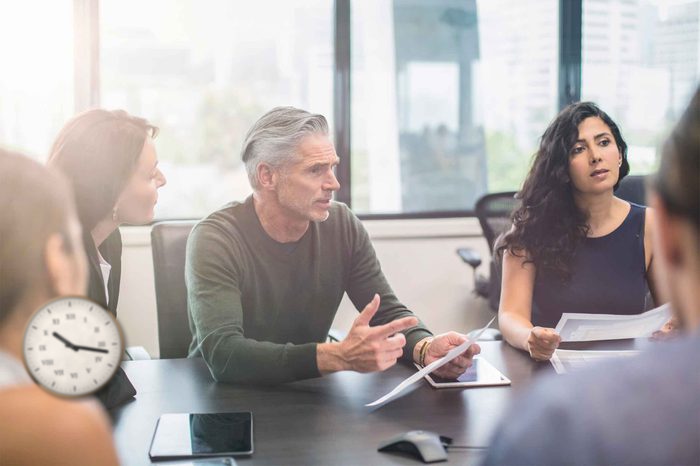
10:17
